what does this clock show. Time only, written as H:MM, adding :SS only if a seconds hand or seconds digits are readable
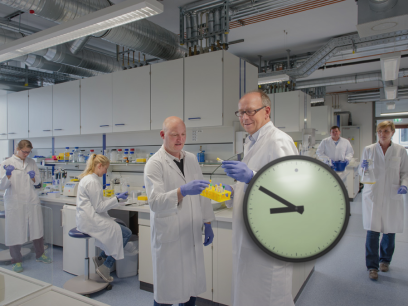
8:50
